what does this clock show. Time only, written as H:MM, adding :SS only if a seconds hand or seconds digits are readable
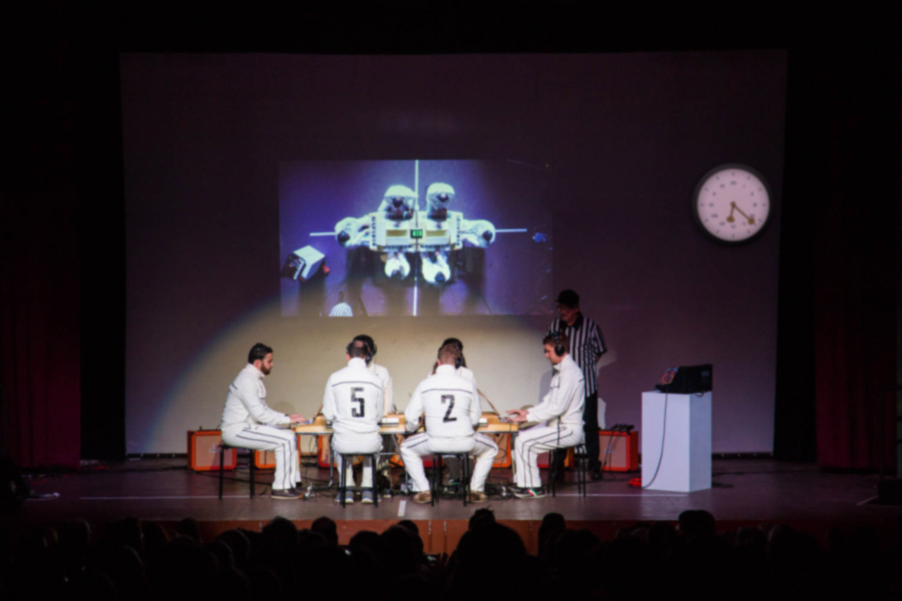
6:22
